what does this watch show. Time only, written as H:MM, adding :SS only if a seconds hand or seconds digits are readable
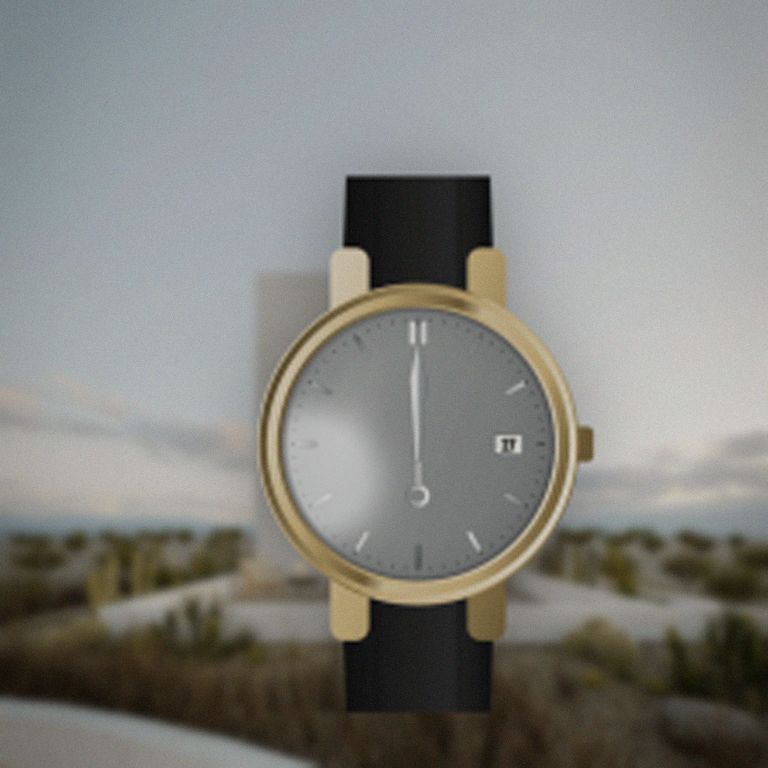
6:00
